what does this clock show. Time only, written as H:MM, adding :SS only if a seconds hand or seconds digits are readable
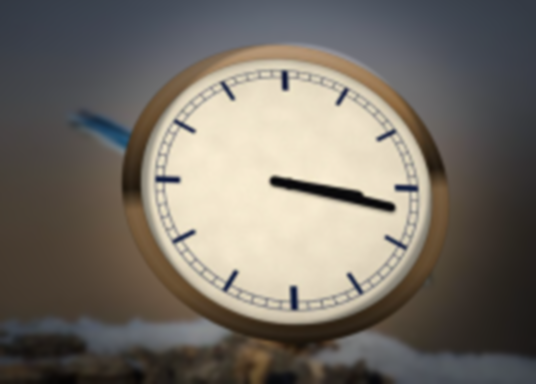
3:17
